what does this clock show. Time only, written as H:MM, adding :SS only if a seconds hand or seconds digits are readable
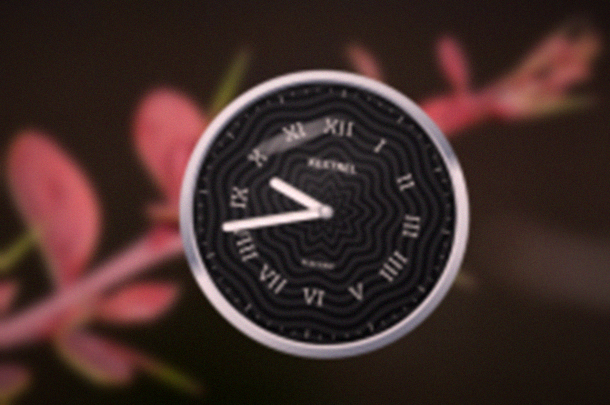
9:42
